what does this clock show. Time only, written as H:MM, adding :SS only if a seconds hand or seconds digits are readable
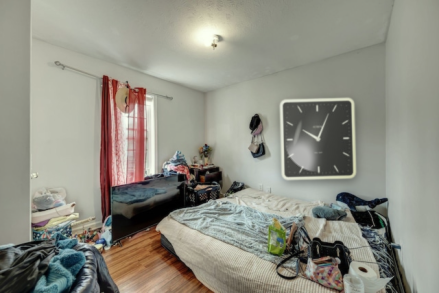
10:04
